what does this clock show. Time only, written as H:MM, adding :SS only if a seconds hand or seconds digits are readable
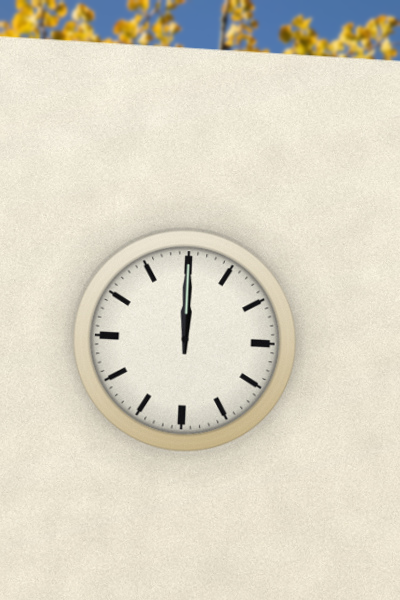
12:00
